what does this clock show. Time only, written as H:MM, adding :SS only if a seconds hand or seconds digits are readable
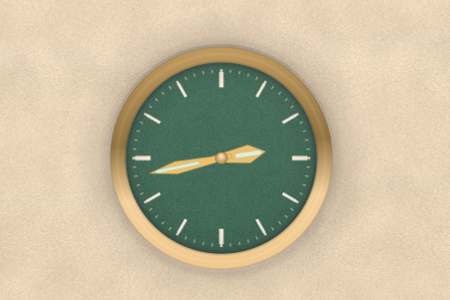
2:43
